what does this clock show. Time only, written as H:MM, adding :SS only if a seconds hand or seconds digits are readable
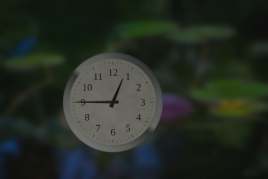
12:45
